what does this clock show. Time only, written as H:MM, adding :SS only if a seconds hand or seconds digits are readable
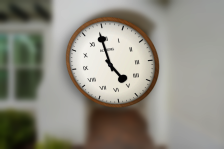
4:59
